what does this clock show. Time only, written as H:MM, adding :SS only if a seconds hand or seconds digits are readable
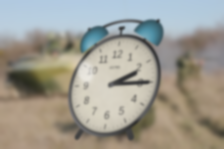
2:15
